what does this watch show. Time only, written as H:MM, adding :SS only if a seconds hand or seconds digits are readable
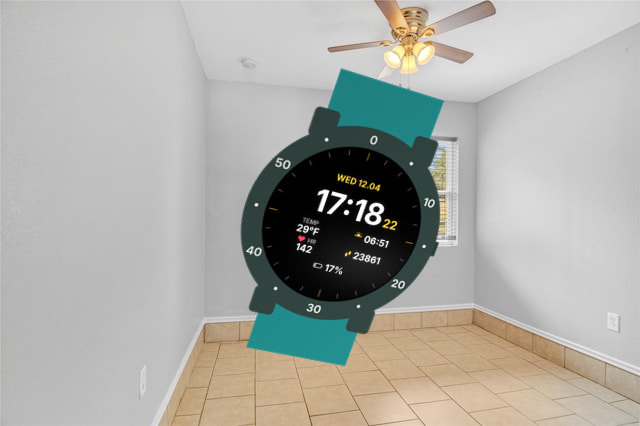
17:18:22
